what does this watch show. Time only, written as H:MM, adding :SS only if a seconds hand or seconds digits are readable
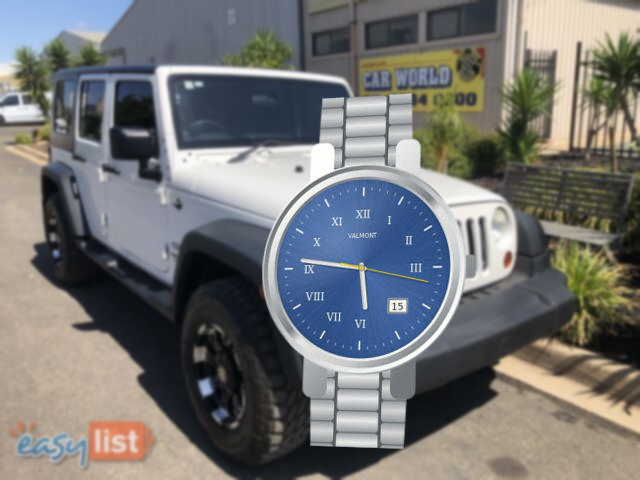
5:46:17
